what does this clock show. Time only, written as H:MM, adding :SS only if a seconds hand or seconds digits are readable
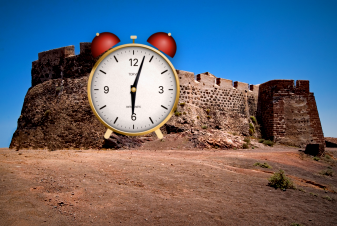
6:03
